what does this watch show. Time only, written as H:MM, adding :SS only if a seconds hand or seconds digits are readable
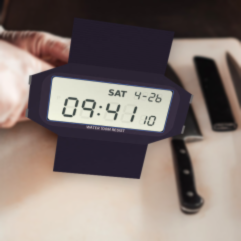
9:41:10
